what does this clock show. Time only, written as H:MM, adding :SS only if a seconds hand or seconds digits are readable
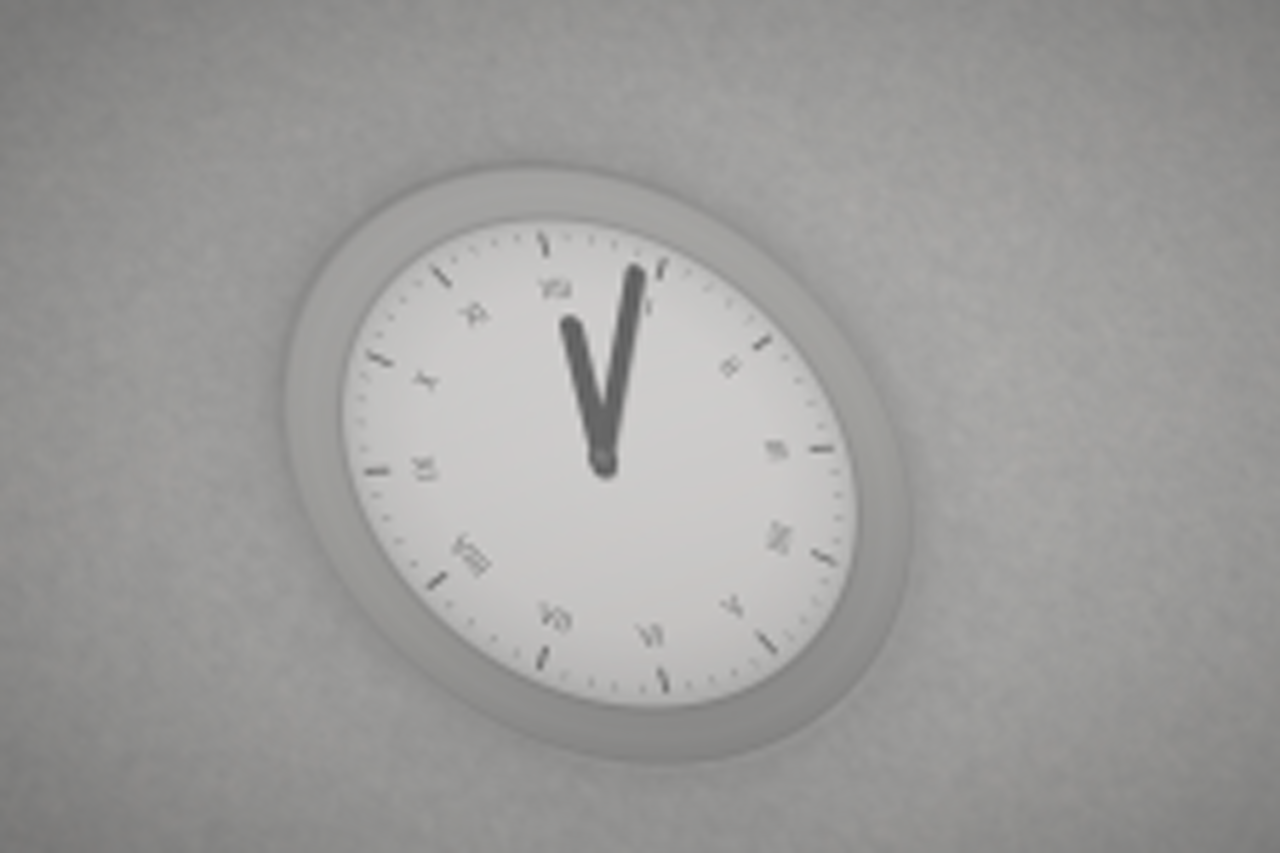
12:04
